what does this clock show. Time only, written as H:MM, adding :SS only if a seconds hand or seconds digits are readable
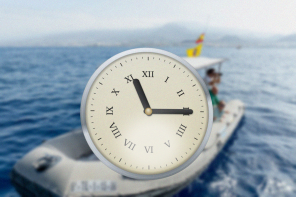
11:15
